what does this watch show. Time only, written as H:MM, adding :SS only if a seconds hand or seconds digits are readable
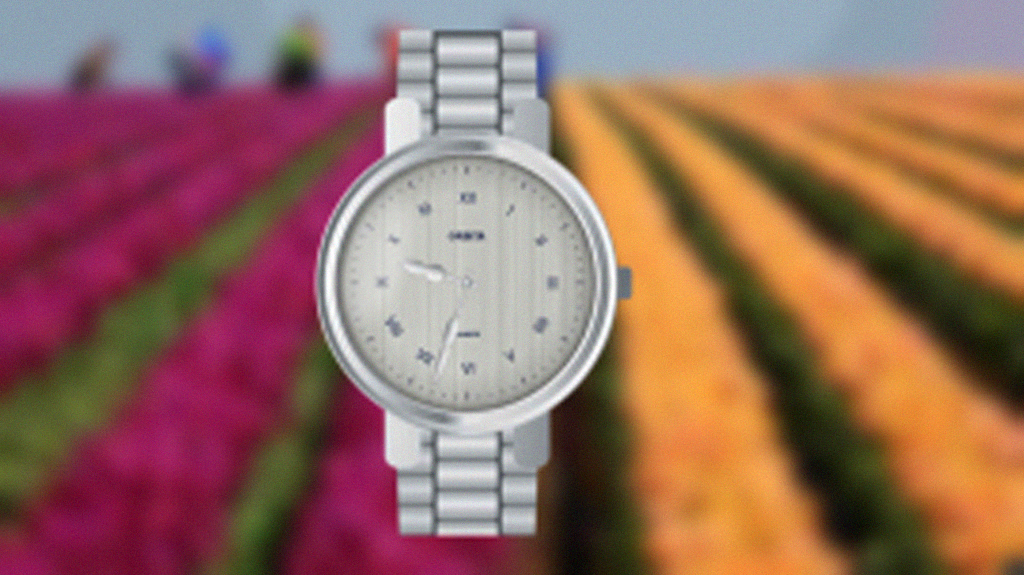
9:33
